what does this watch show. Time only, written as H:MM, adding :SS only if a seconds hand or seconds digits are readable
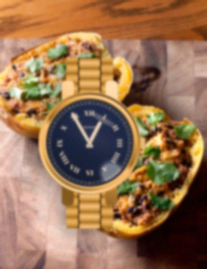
12:55
